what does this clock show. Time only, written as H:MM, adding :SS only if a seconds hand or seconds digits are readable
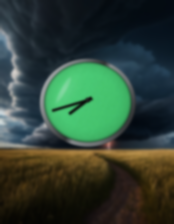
7:42
